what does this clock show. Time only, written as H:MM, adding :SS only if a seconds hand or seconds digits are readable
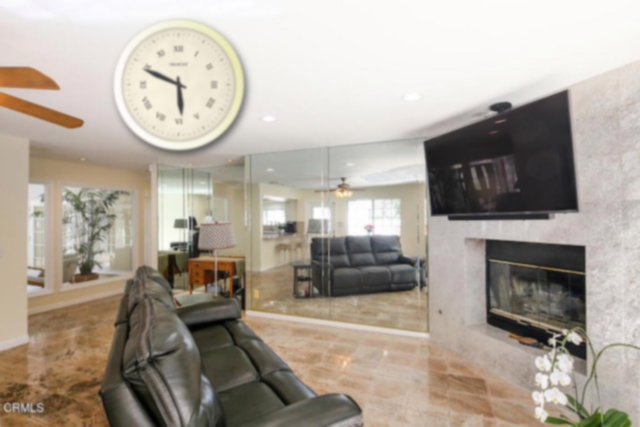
5:49
